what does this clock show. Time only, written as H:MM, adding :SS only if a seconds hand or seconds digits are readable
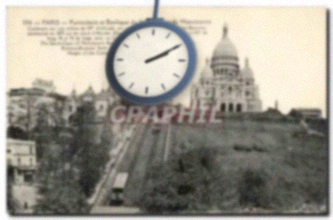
2:10
